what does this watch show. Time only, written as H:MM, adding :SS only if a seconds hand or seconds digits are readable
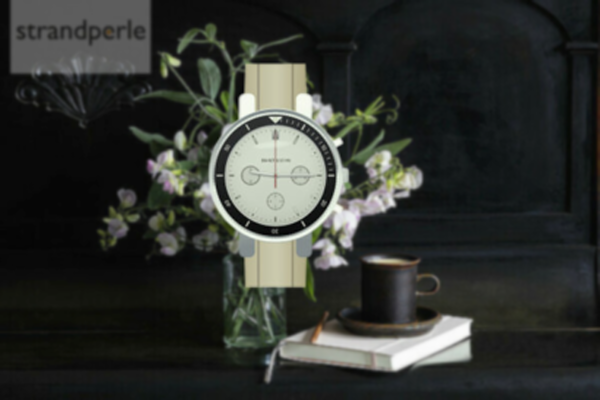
9:15
